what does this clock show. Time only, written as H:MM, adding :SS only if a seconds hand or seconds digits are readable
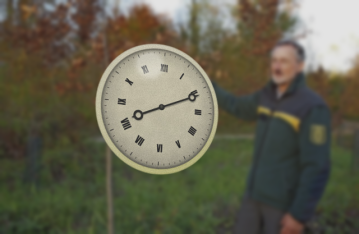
8:11
